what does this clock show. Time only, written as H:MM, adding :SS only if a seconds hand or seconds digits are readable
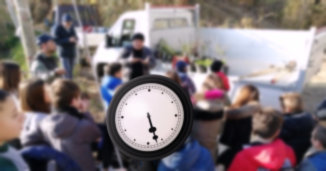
5:27
